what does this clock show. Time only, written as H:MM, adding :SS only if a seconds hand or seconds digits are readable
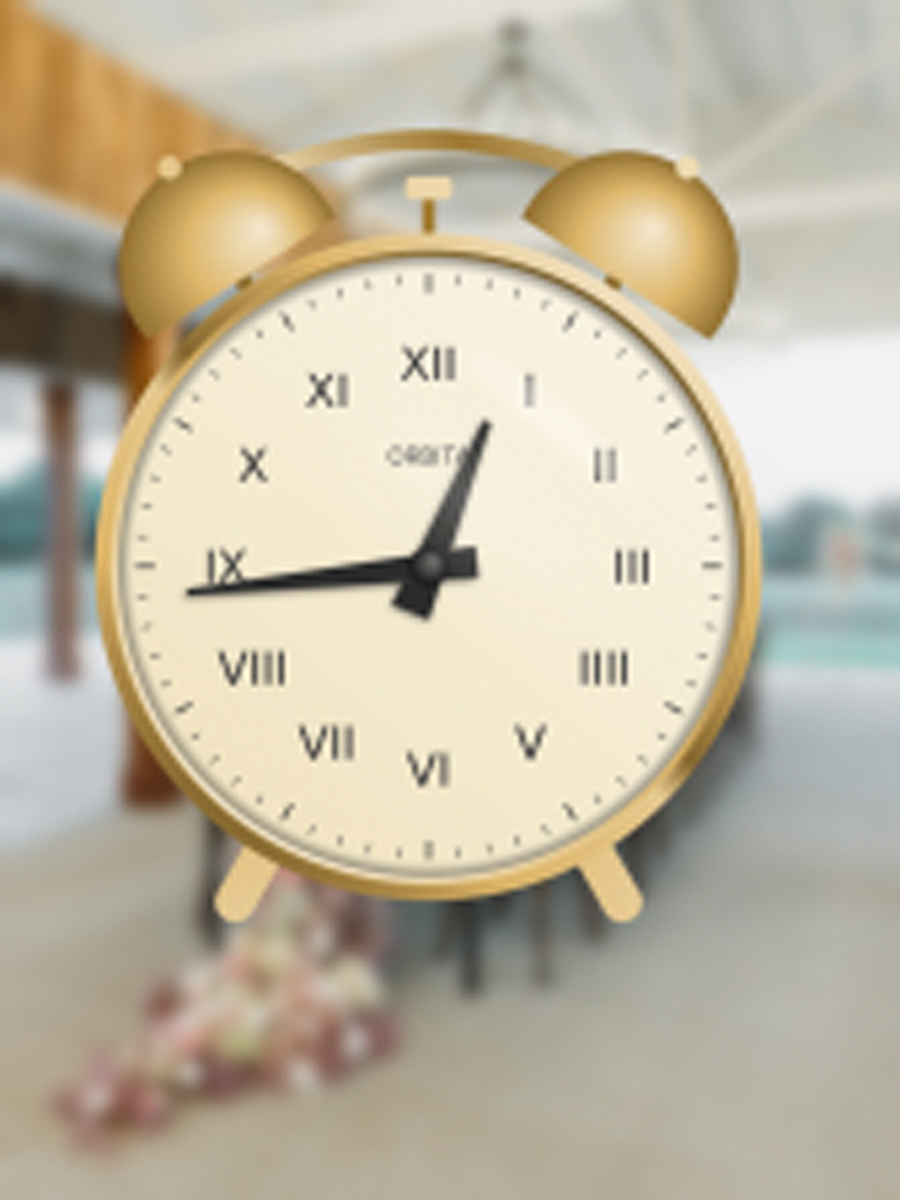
12:44
